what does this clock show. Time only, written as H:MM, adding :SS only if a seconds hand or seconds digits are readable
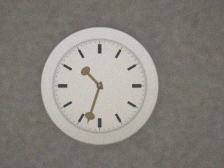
10:33
